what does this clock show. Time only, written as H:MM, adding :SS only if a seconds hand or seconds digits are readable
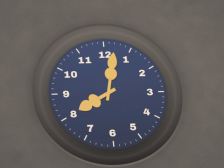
8:02
